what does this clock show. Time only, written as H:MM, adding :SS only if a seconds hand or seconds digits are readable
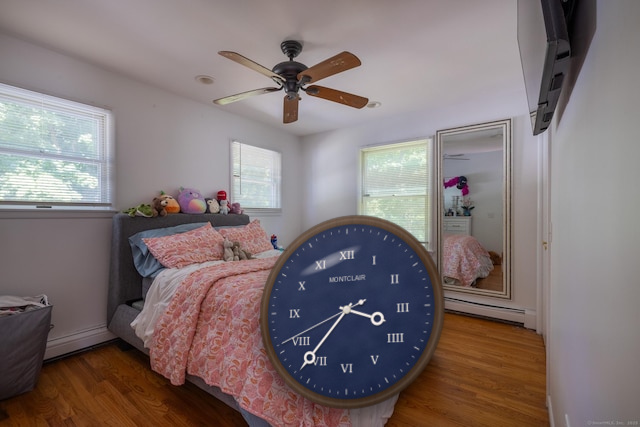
3:36:41
